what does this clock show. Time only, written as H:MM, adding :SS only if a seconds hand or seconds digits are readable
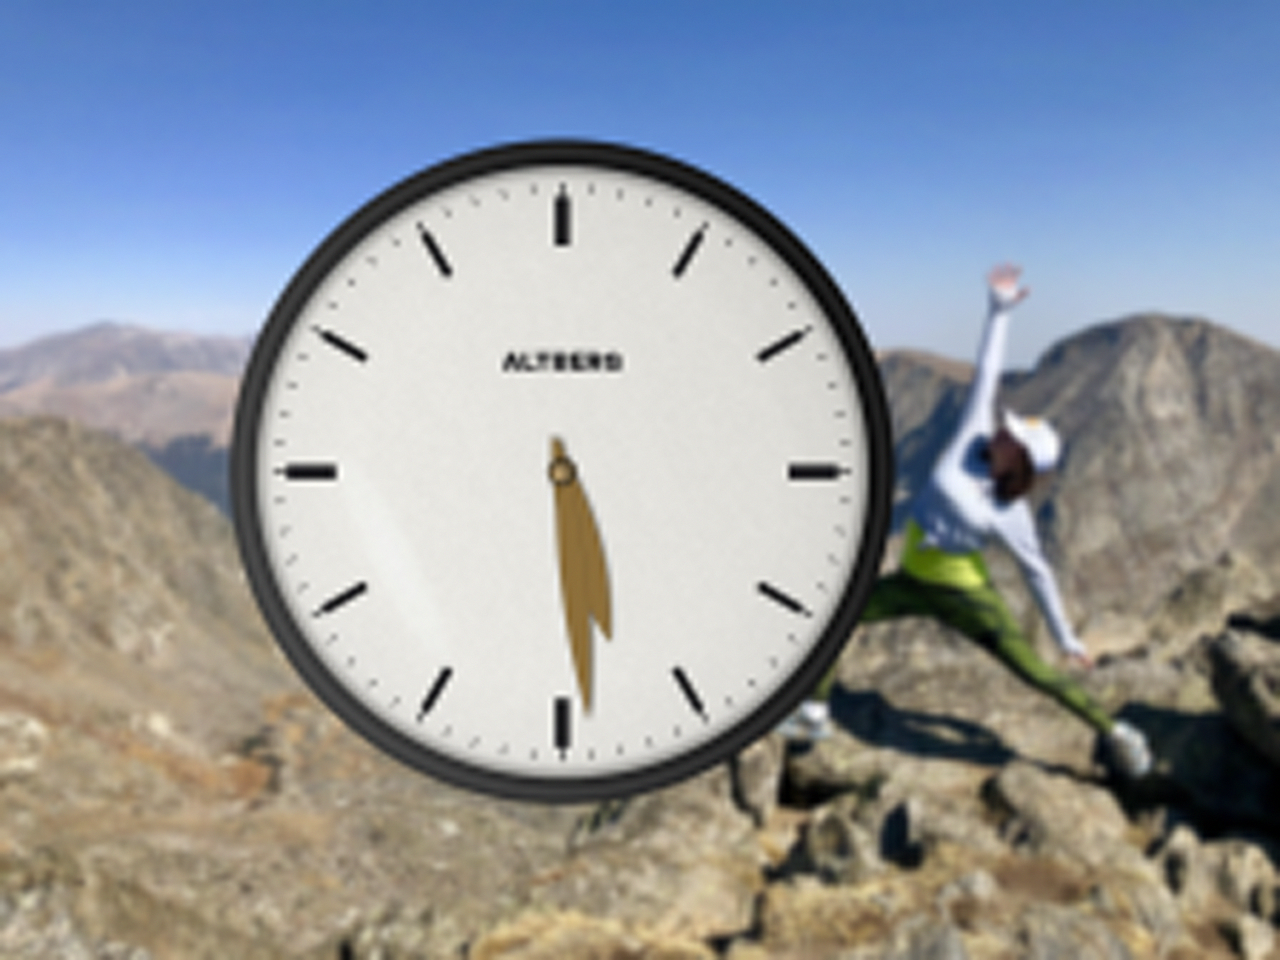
5:29
